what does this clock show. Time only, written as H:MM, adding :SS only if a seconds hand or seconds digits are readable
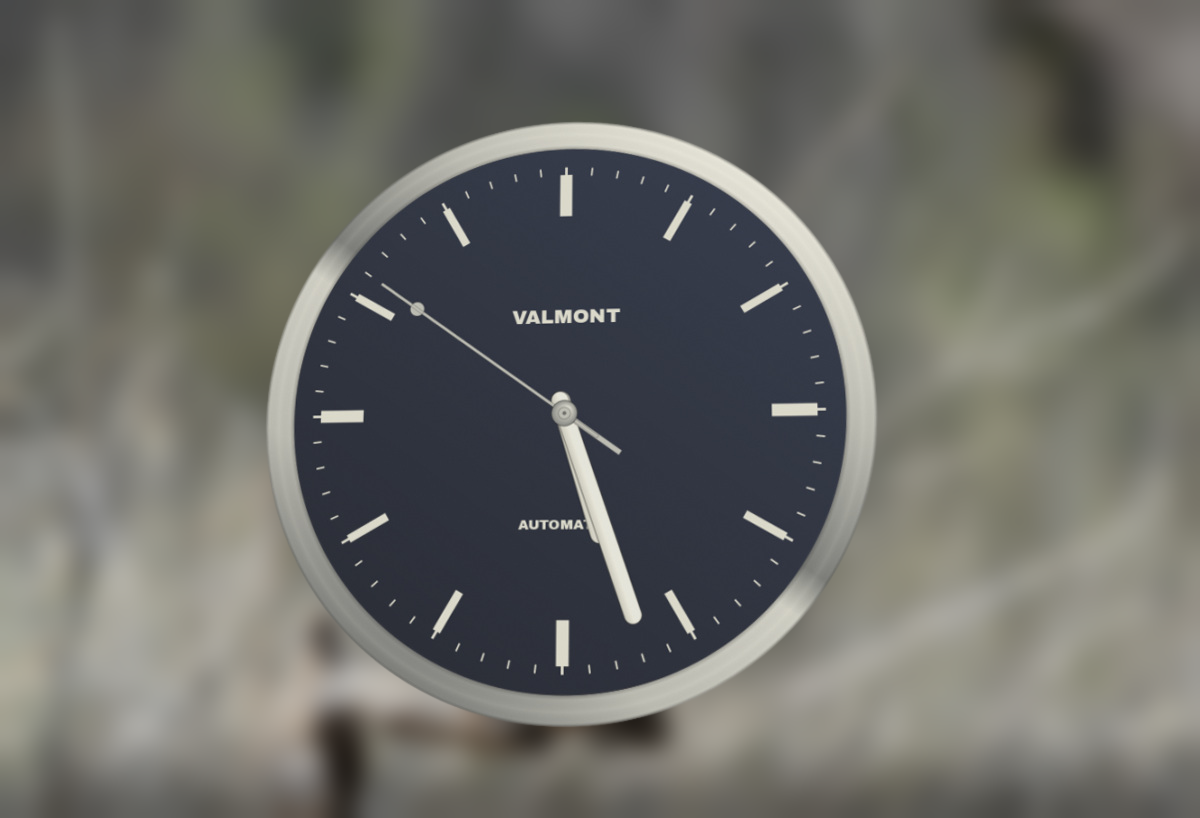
5:26:51
